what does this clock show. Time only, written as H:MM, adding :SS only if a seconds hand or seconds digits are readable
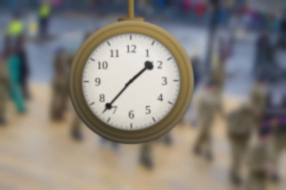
1:37
